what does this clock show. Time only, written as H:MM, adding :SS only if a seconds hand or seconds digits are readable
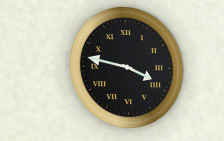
3:47
